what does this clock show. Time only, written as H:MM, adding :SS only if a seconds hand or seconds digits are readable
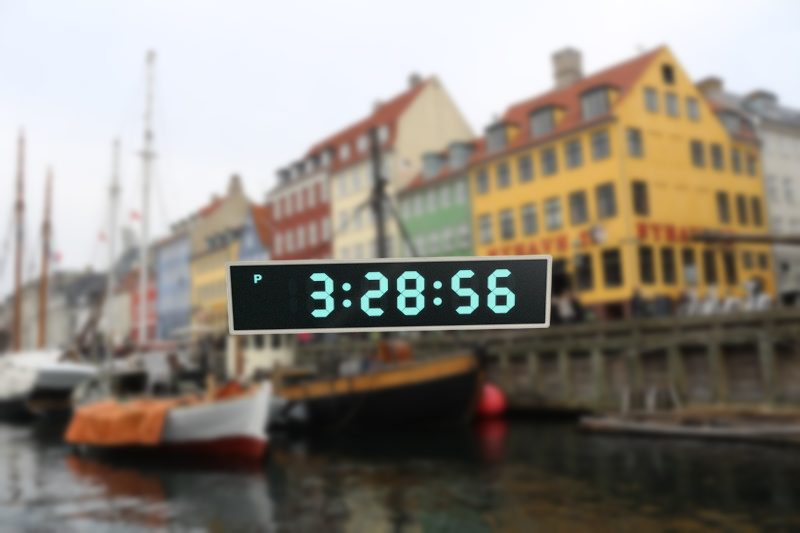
3:28:56
